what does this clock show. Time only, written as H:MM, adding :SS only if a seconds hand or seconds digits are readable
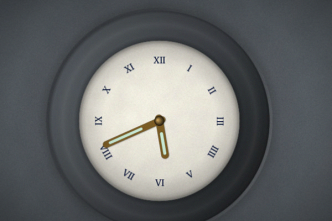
5:41
